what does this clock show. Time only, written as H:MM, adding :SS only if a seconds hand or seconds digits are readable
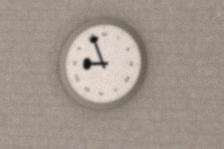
8:56
